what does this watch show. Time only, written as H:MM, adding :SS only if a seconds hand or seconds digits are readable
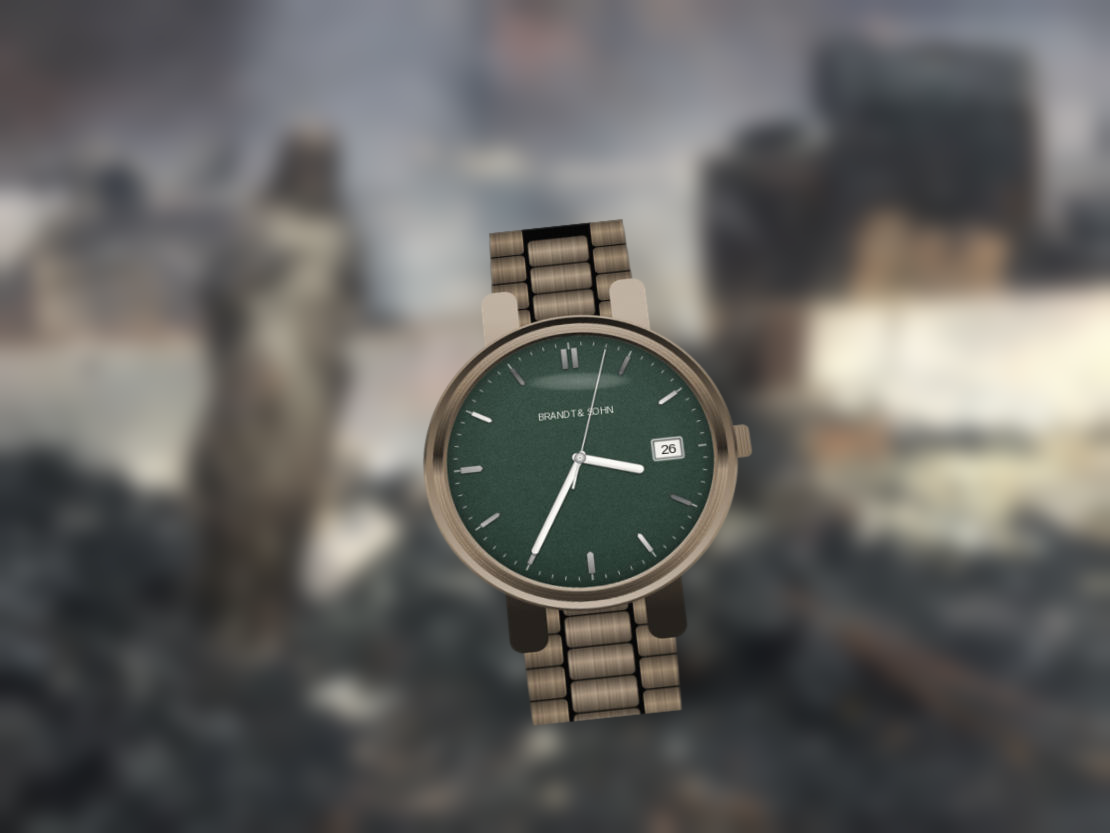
3:35:03
